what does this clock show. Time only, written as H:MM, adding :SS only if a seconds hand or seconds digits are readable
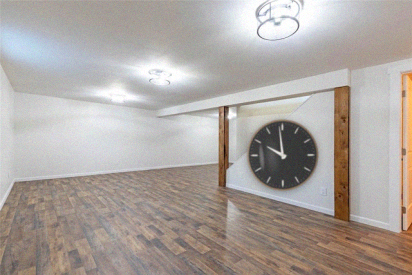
9:59
